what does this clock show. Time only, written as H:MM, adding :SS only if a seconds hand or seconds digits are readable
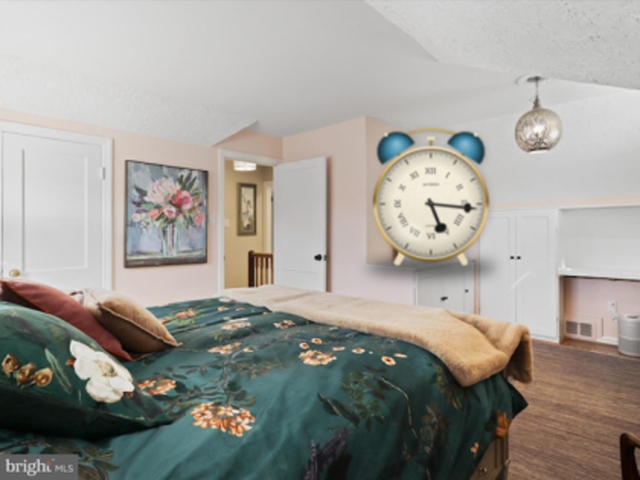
5:16
